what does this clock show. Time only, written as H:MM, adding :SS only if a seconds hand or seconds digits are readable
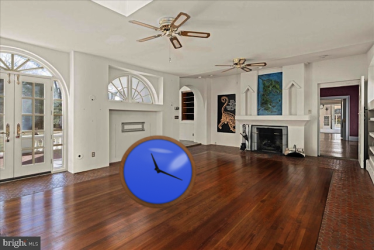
11:19
